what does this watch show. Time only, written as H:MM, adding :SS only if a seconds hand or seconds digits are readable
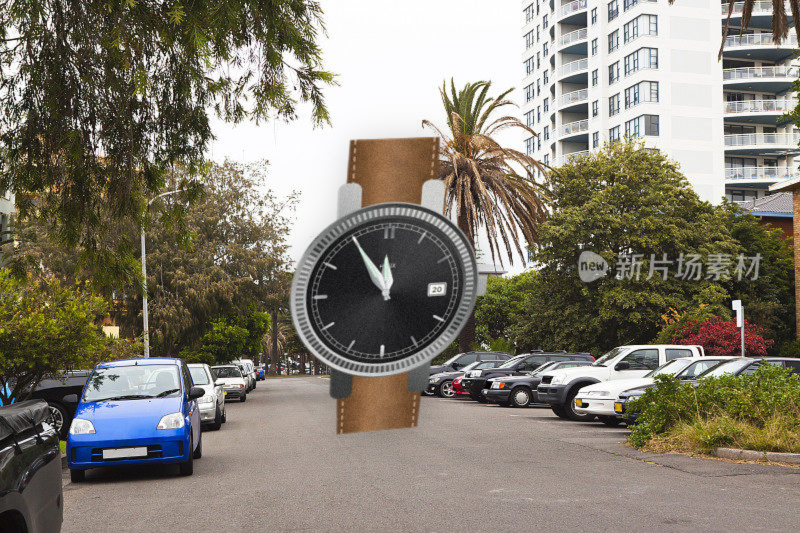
11:55
